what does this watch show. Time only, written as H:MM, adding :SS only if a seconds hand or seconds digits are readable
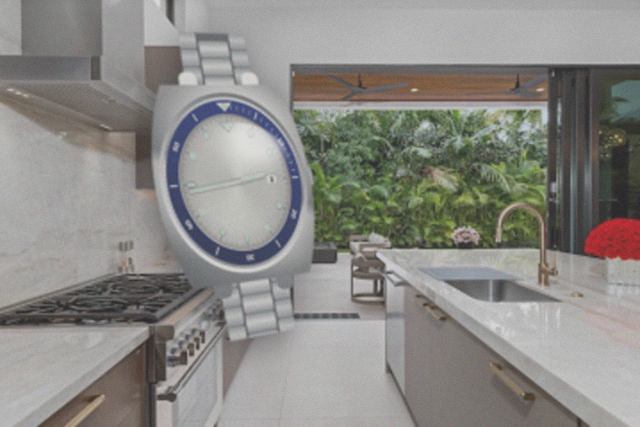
2:44
